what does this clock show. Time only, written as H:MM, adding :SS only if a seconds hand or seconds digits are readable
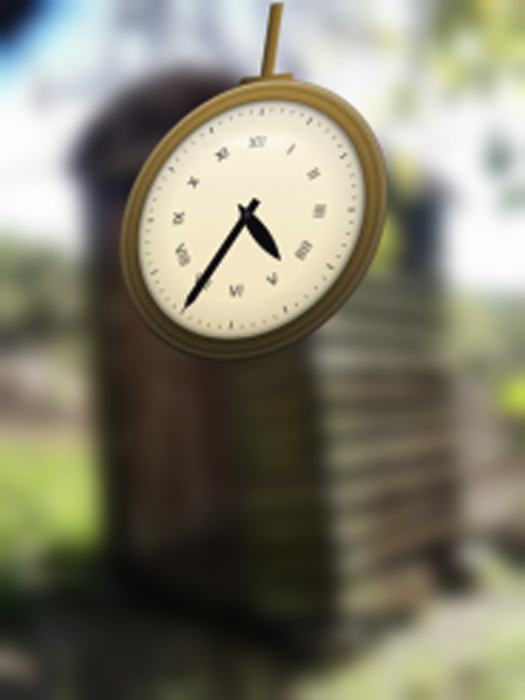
4:35
